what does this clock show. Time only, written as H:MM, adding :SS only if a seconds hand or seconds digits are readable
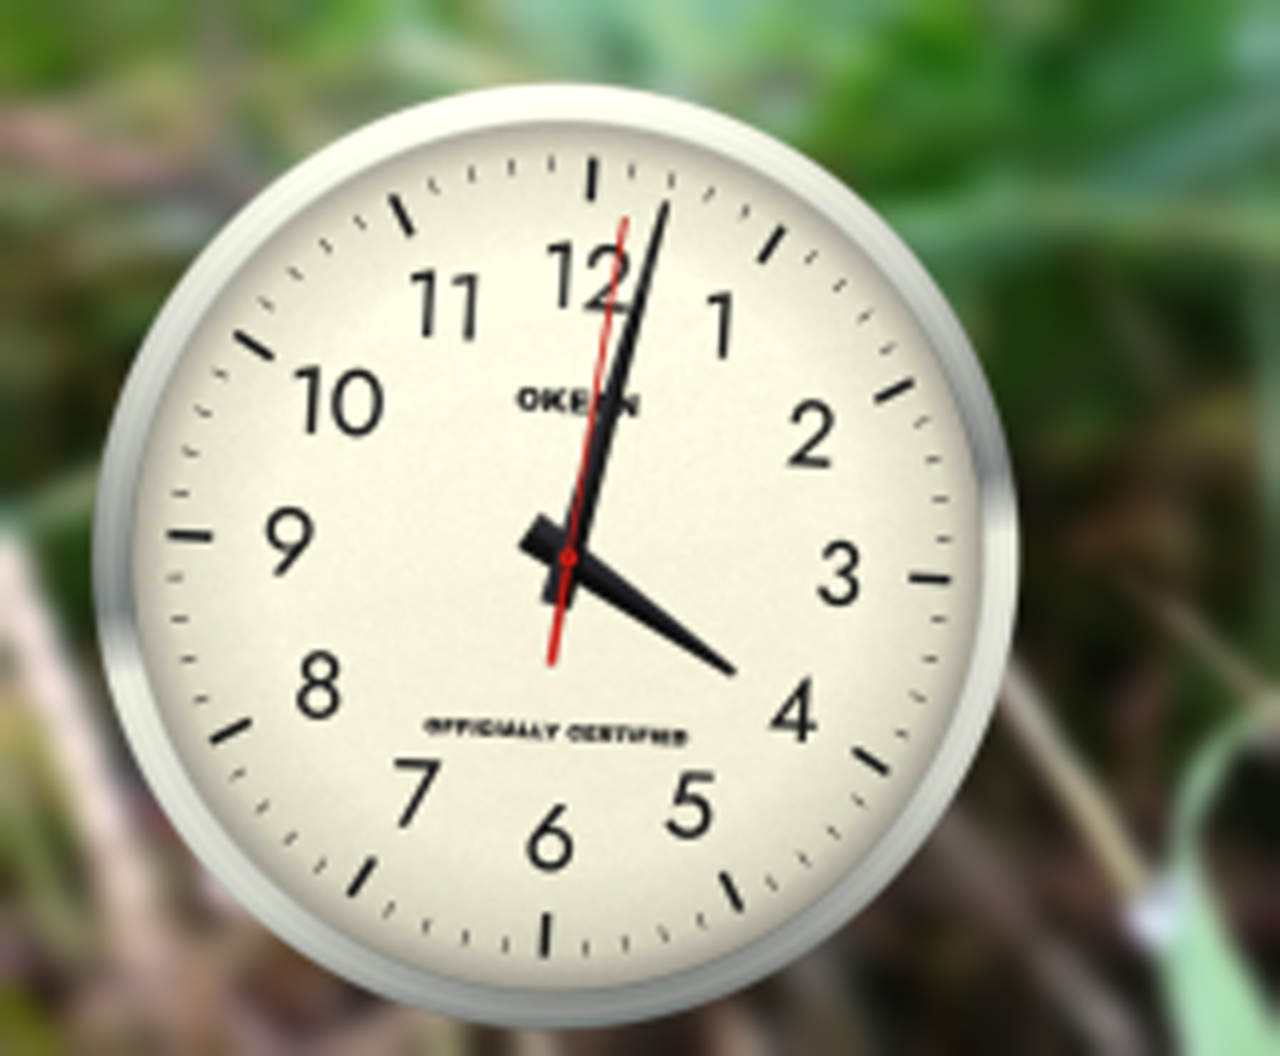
4:02:01
